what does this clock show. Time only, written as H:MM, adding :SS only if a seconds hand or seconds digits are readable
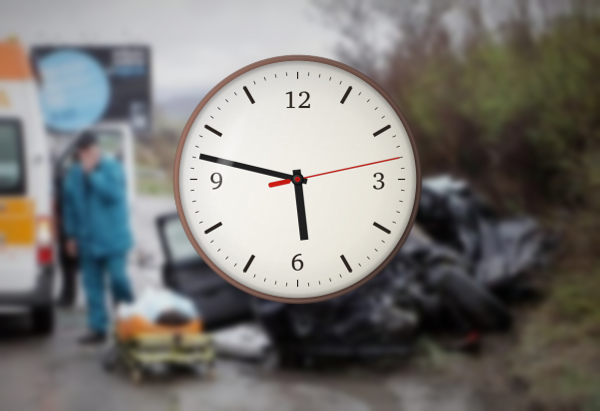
5:47:13
